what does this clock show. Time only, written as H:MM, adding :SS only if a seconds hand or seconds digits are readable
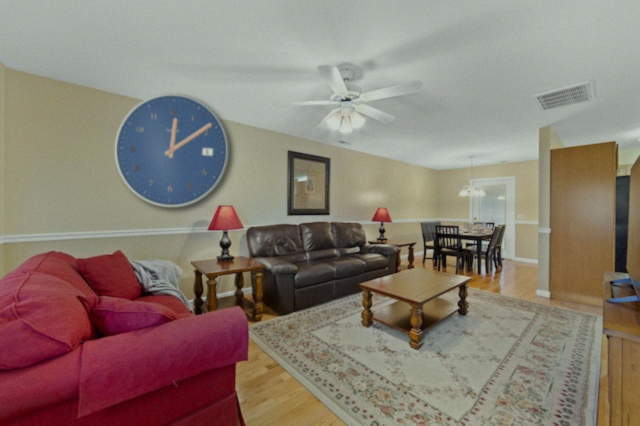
12:09
